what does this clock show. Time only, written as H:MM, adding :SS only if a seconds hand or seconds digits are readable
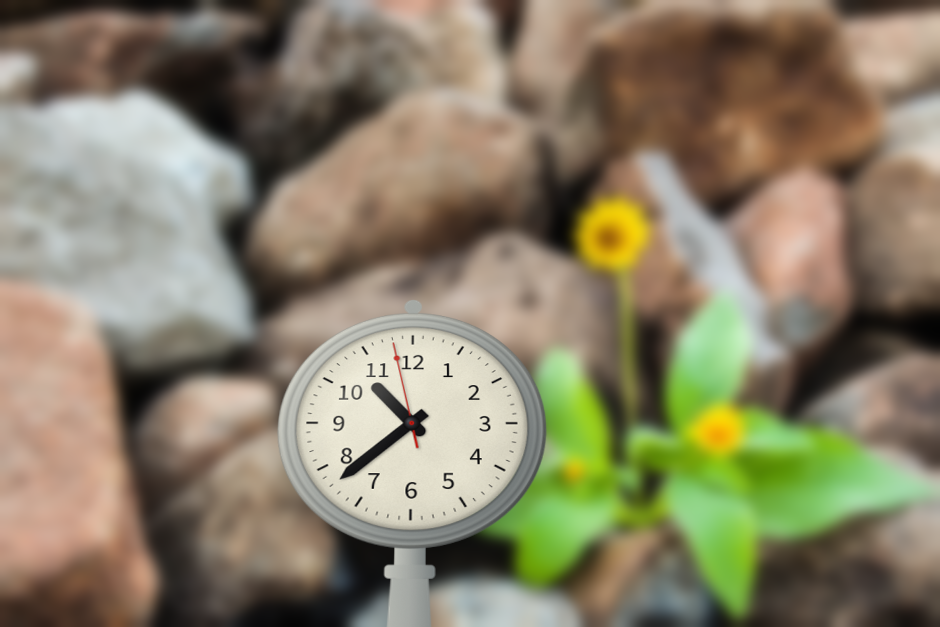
10:37:58
